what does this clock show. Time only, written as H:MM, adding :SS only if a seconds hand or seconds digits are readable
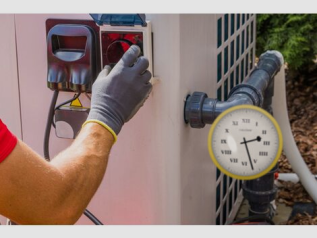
2:27
